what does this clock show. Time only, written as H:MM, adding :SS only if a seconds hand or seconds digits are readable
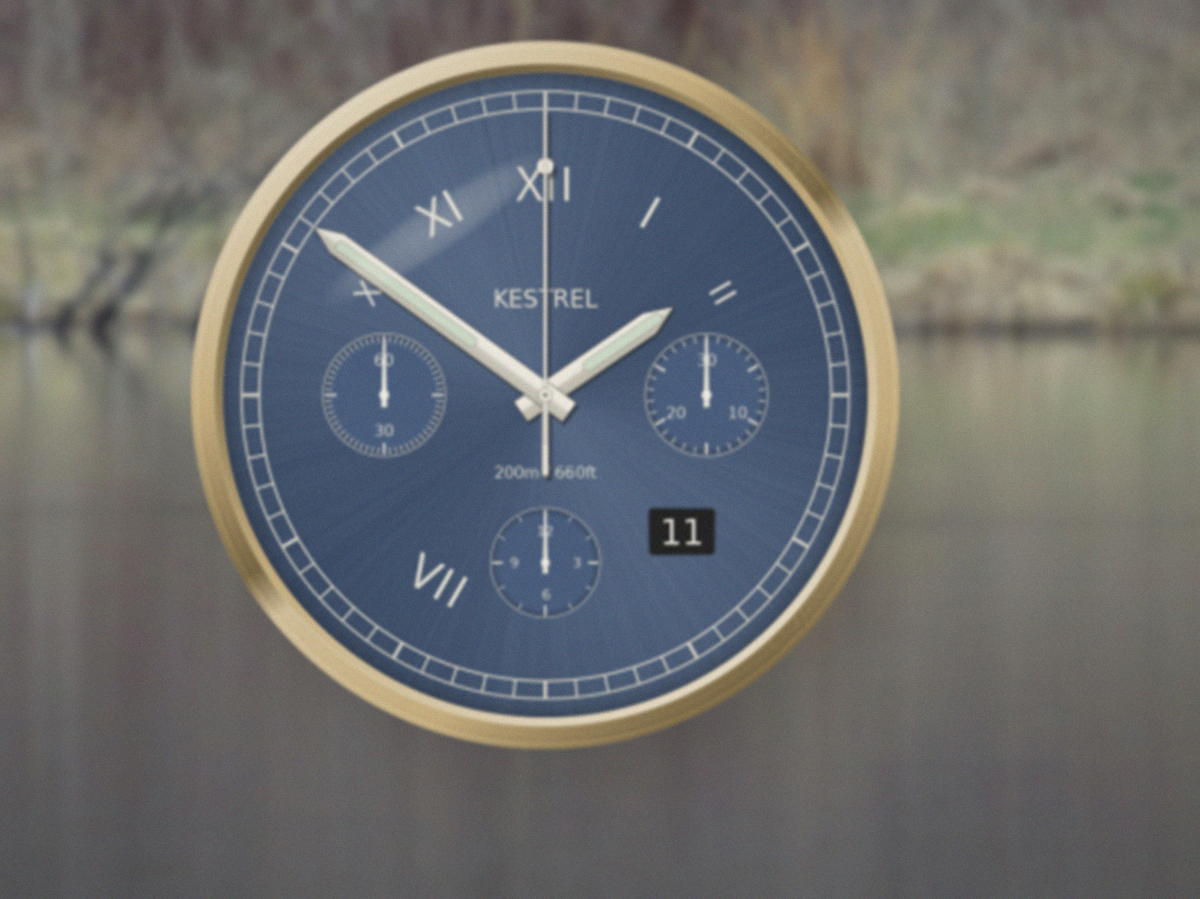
1:51
